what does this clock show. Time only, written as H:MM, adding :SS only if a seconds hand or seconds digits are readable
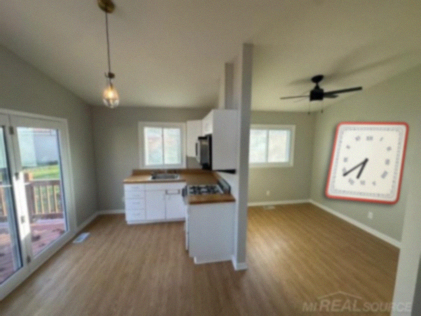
6:39
